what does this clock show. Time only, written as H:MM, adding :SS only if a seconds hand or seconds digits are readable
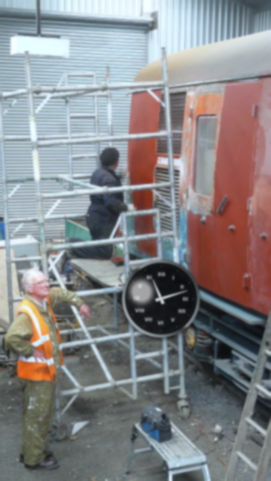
11:12
